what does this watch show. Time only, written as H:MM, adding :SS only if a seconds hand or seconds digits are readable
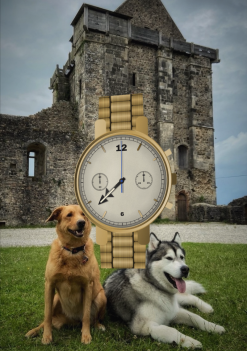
7:38
